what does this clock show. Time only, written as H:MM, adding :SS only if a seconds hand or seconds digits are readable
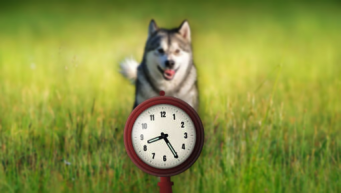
8:25
